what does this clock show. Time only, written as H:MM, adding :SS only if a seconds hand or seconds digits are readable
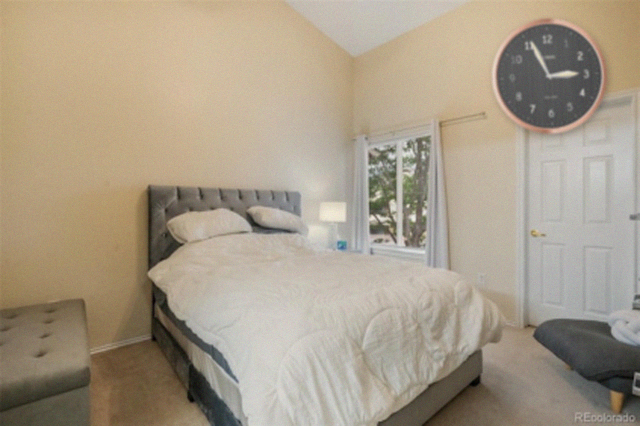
2:56
